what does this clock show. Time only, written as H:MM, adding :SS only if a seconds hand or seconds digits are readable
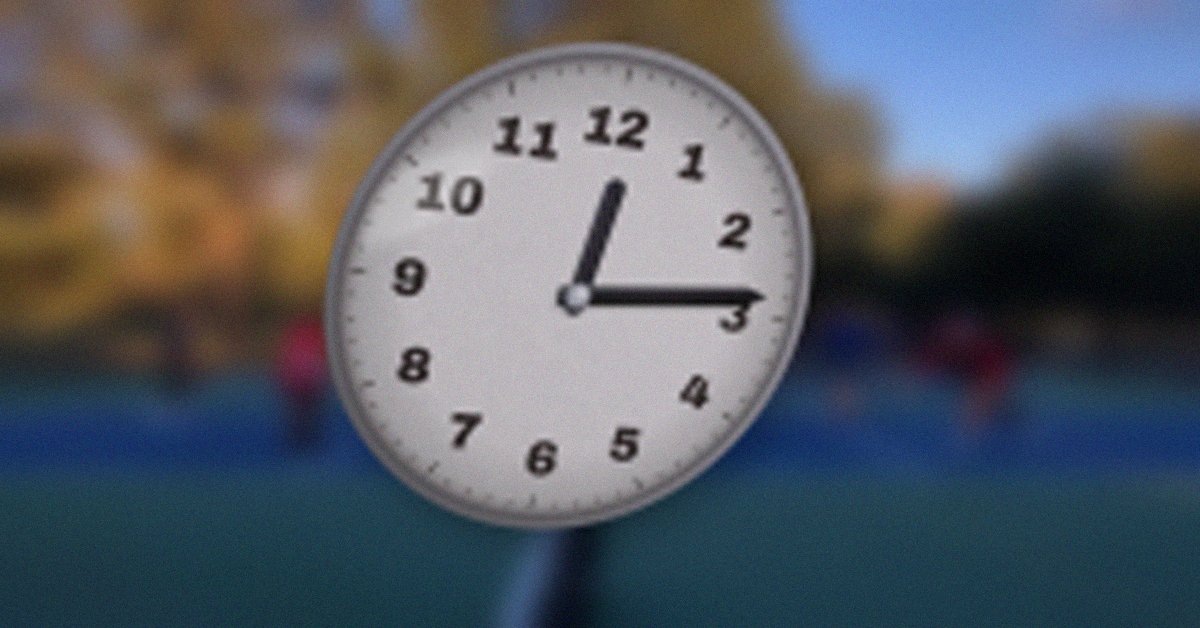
12:14
